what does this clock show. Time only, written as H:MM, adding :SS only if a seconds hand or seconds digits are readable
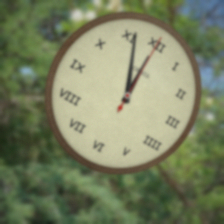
11:56:00
